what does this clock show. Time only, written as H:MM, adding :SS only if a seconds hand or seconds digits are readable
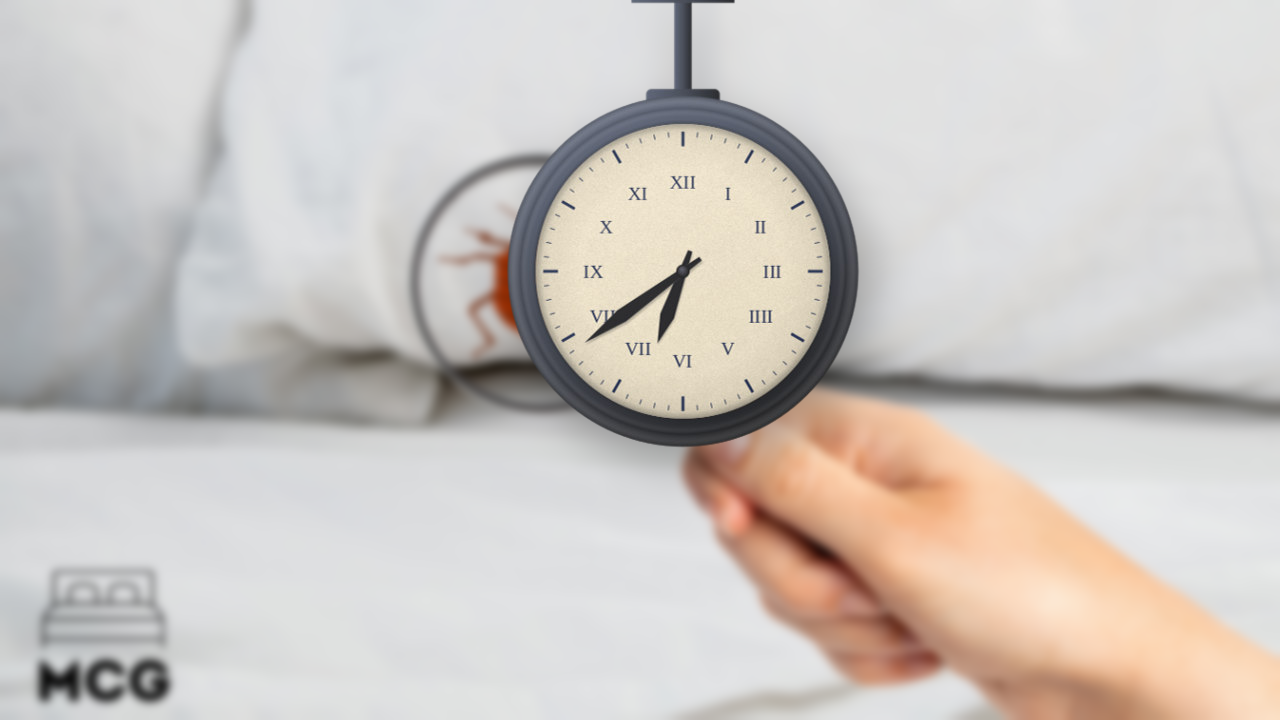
6:39
